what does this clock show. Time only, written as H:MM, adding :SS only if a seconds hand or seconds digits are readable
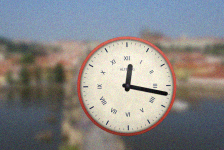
12:17
